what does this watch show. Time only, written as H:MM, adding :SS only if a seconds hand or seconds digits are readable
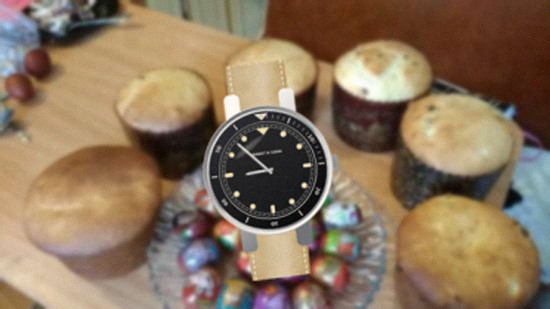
8:53
